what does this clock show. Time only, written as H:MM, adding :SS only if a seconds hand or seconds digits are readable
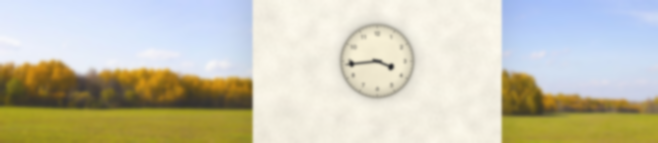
3:44
